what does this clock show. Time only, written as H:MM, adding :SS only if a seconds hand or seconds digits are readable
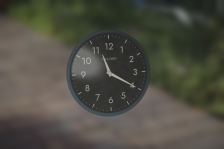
11:20
